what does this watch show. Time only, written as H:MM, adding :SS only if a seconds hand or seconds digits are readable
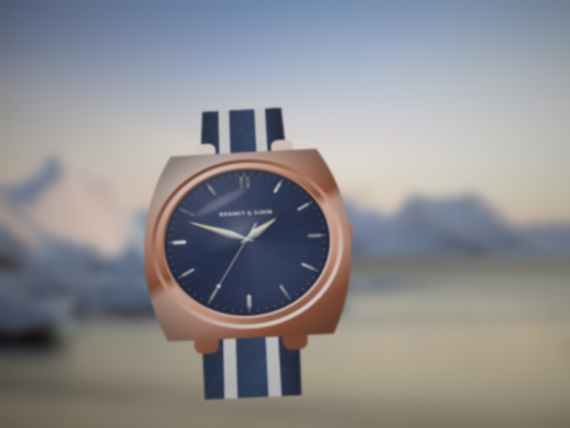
1:48:35
